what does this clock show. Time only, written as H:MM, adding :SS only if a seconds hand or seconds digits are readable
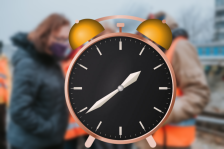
1:39
